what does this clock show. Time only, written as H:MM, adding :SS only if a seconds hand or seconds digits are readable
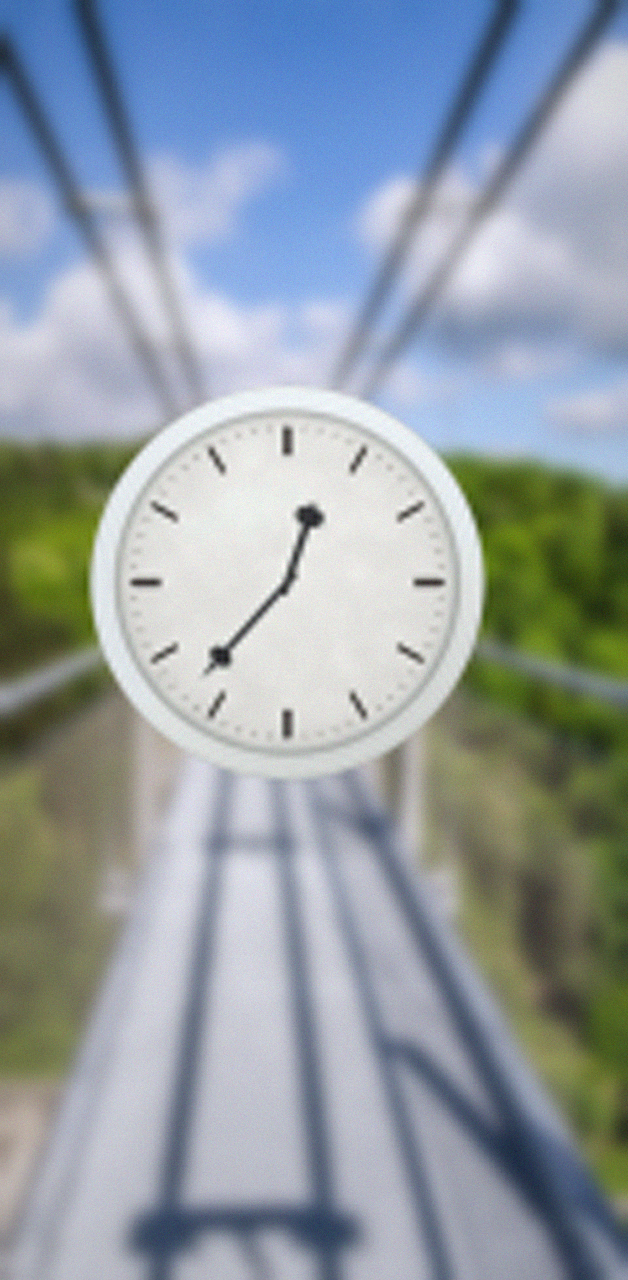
12:37
